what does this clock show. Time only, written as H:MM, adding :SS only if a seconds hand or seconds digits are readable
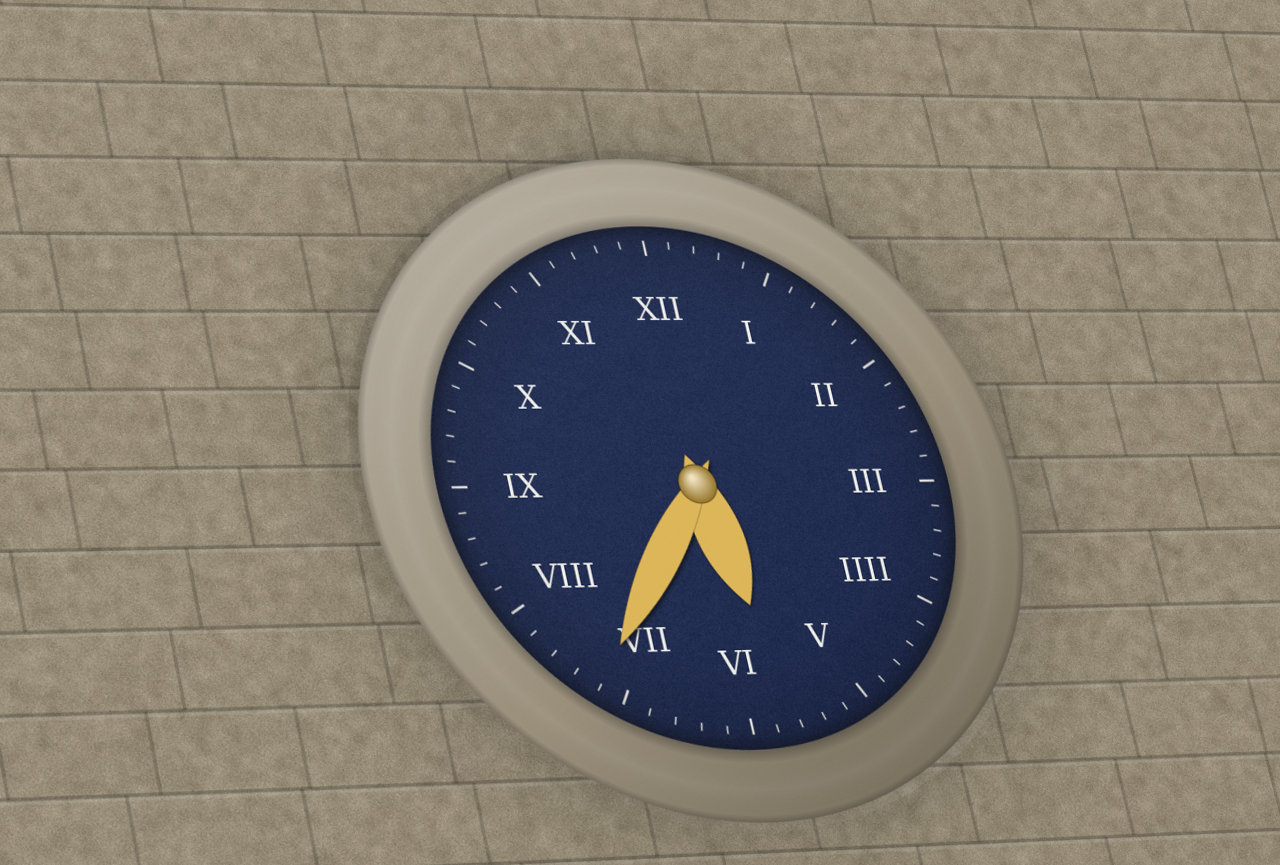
5:36
